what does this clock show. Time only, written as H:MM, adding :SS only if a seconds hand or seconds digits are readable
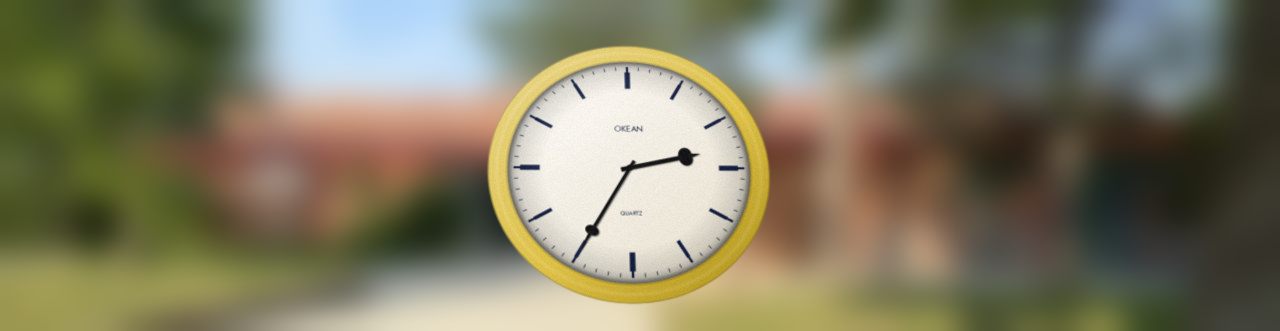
2:35
